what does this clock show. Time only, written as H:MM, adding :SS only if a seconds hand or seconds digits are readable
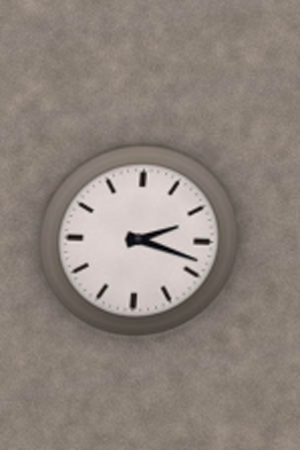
2:18
